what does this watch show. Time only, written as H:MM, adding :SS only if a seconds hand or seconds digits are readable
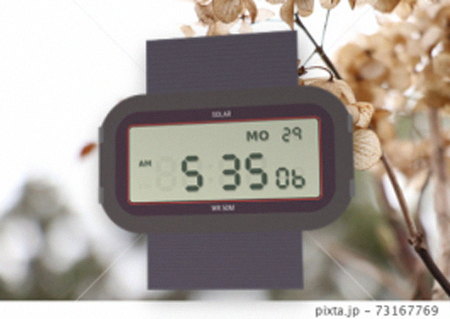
5:35:06
